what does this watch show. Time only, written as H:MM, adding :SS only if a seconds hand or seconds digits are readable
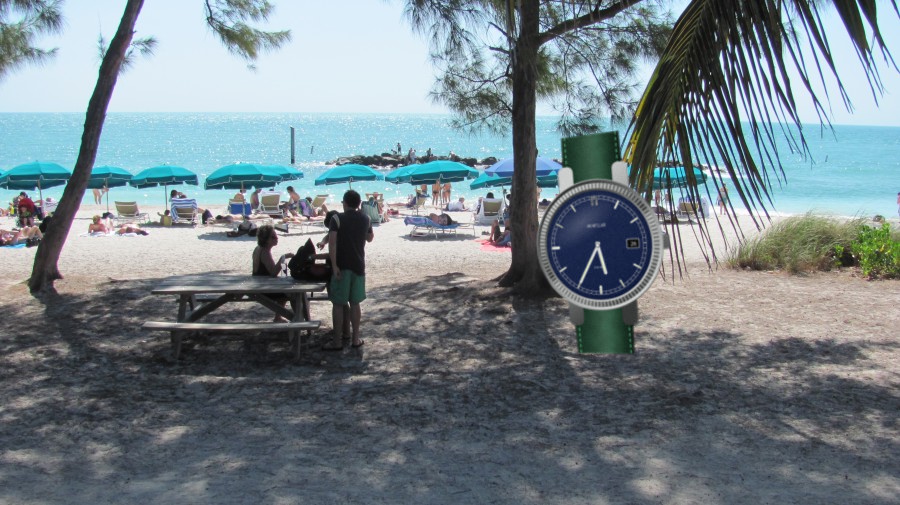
5:35
